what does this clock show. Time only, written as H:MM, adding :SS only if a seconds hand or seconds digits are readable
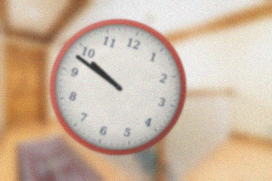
9:48
